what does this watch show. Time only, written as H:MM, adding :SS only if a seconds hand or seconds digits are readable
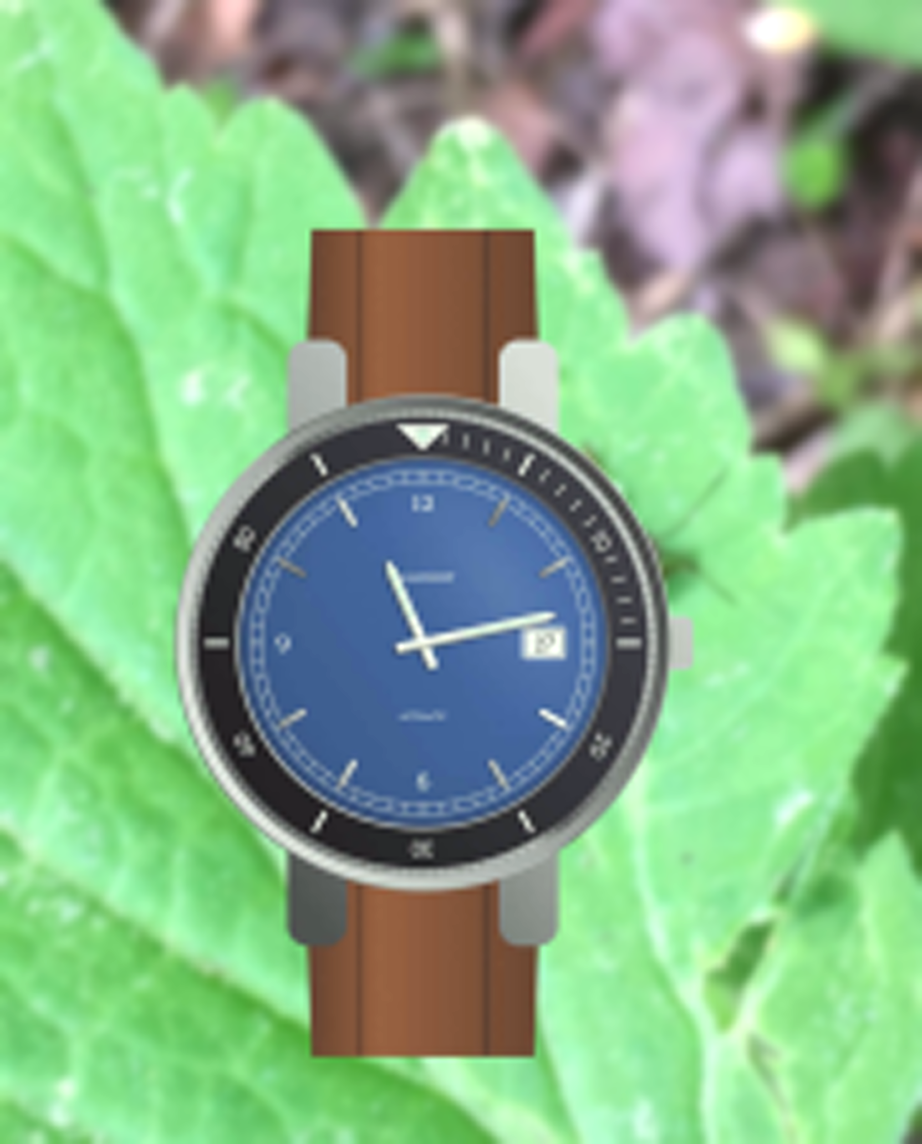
11:13
